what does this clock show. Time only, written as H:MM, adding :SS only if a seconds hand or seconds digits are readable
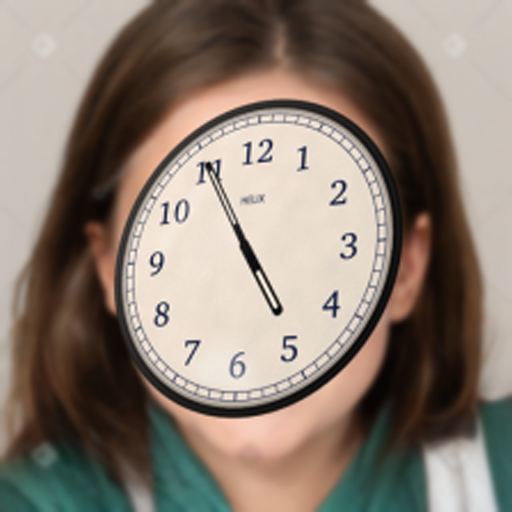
4:55
